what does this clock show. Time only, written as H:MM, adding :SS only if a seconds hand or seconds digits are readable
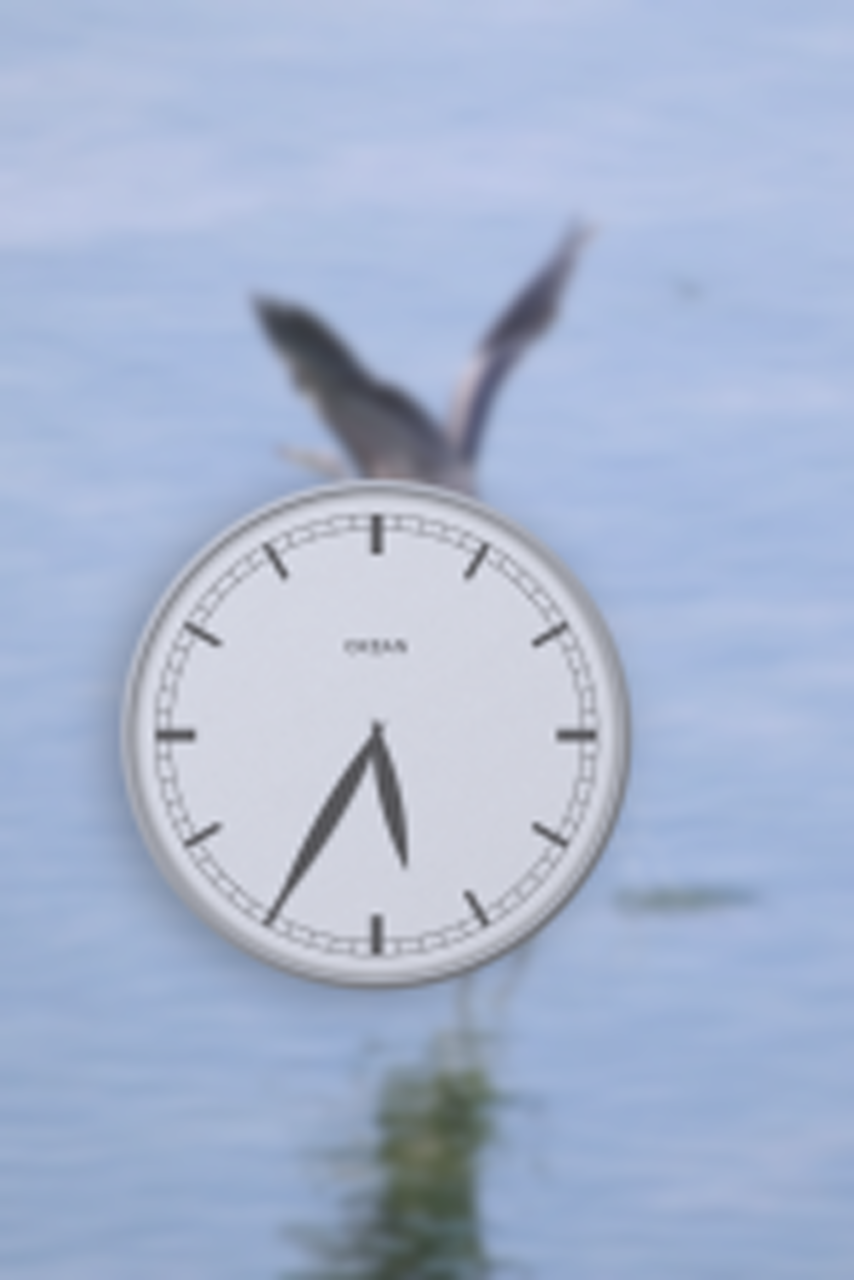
5:35
